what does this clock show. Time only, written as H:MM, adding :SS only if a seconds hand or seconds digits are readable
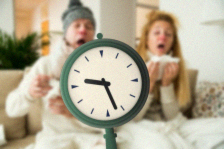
9:27
